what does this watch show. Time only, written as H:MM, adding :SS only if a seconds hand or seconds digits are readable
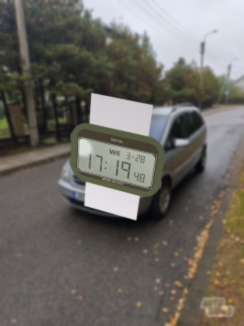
17:19
